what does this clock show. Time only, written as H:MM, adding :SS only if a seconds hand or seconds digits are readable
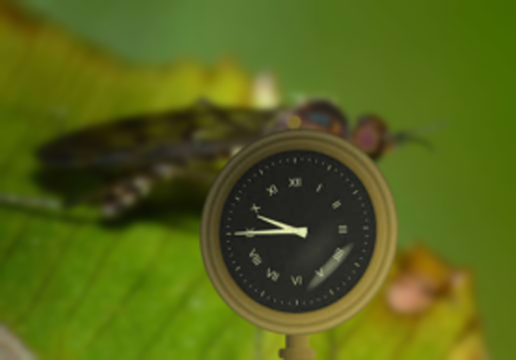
9:45
